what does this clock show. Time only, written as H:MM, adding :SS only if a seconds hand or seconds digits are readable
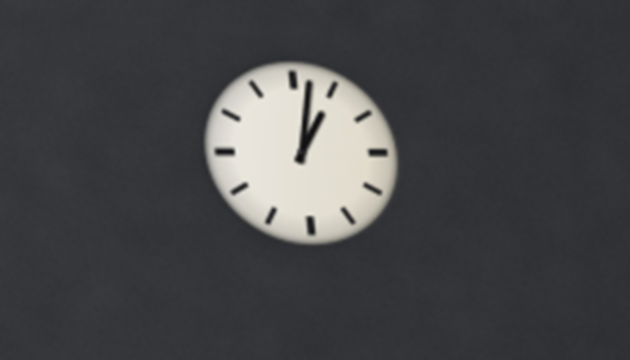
1:02
